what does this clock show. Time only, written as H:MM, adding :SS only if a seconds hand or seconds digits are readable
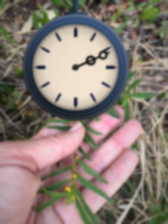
2:11
